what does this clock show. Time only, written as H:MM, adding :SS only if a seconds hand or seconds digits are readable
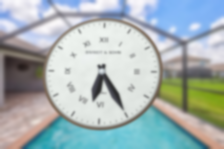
6:25
